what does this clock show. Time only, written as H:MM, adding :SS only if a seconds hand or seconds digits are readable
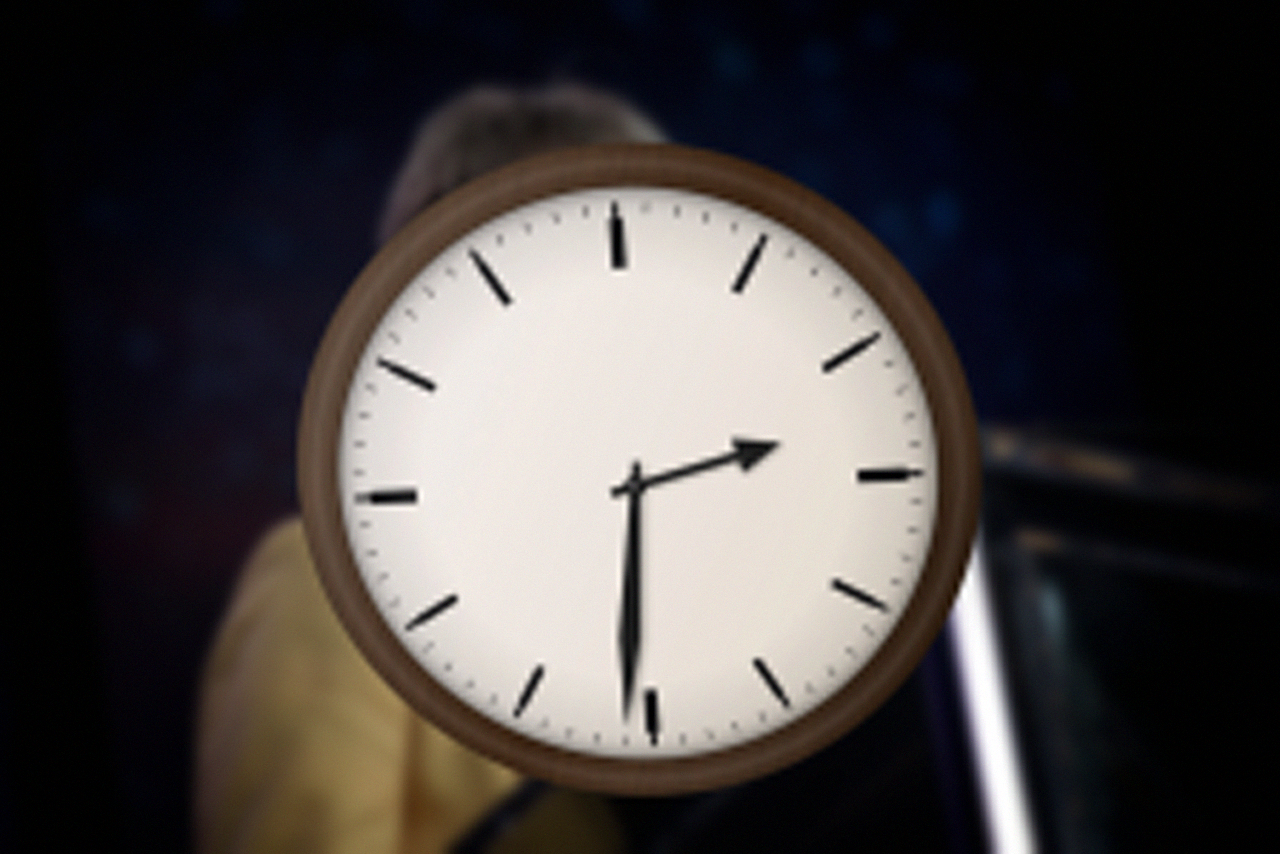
2:31
